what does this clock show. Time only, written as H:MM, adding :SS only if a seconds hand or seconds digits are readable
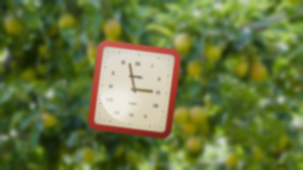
2:57
